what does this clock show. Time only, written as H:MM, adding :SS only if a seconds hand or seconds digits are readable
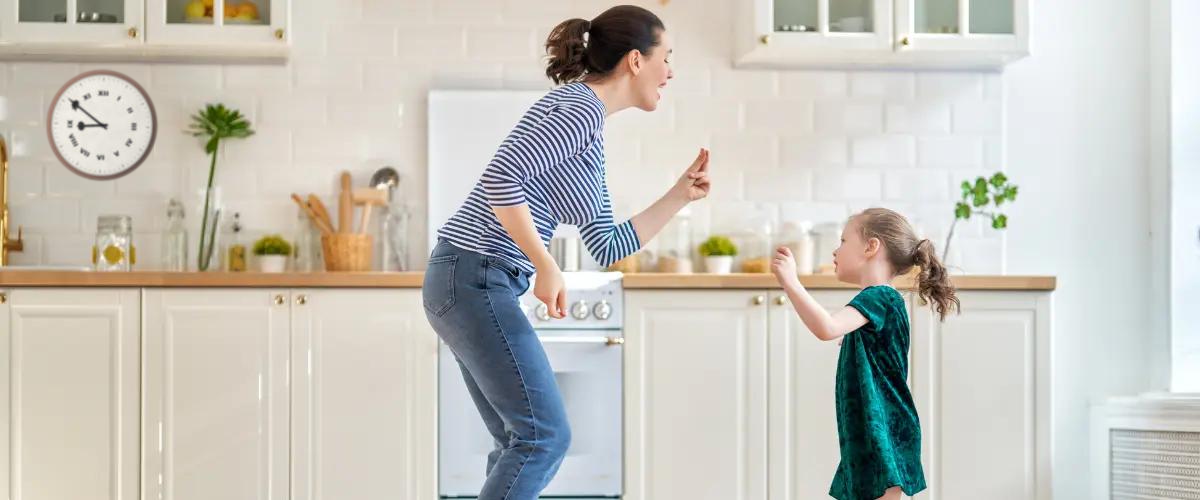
8:51
